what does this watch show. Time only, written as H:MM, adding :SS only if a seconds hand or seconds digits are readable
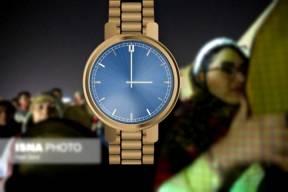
3:00
